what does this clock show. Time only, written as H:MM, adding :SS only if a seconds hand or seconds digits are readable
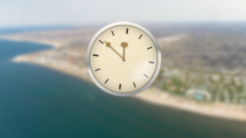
11:51
